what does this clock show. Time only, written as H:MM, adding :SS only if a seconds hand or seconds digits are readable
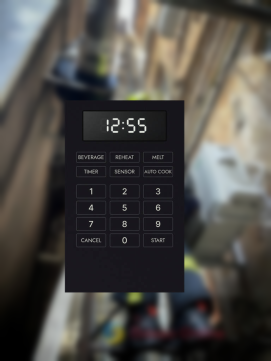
12:55
